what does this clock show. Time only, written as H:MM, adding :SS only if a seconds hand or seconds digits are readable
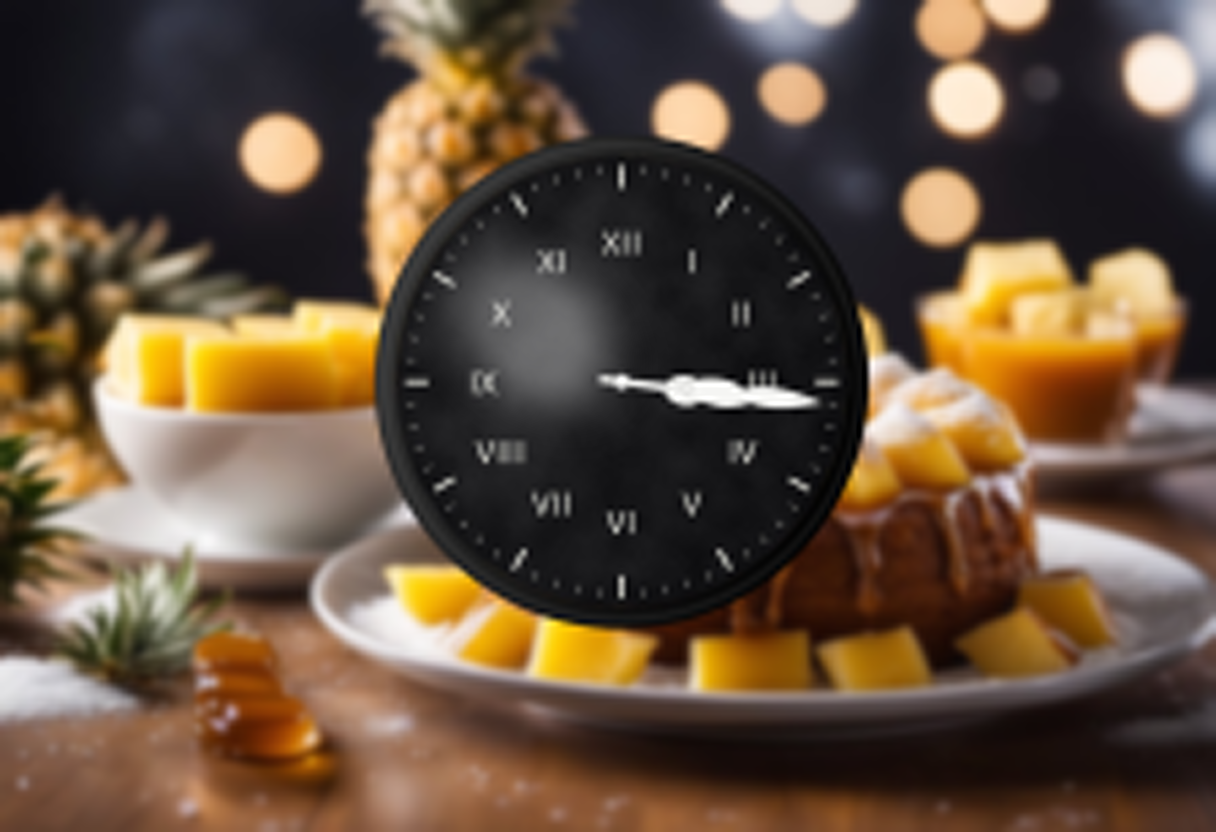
3:16
